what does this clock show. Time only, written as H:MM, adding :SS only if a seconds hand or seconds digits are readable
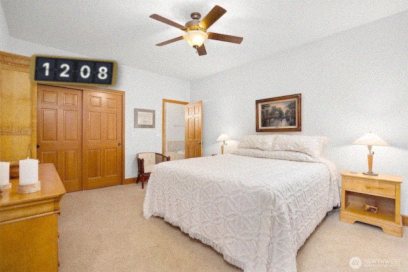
12:08
